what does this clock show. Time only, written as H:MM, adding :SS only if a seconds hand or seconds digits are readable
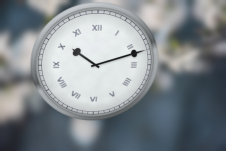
10:12
